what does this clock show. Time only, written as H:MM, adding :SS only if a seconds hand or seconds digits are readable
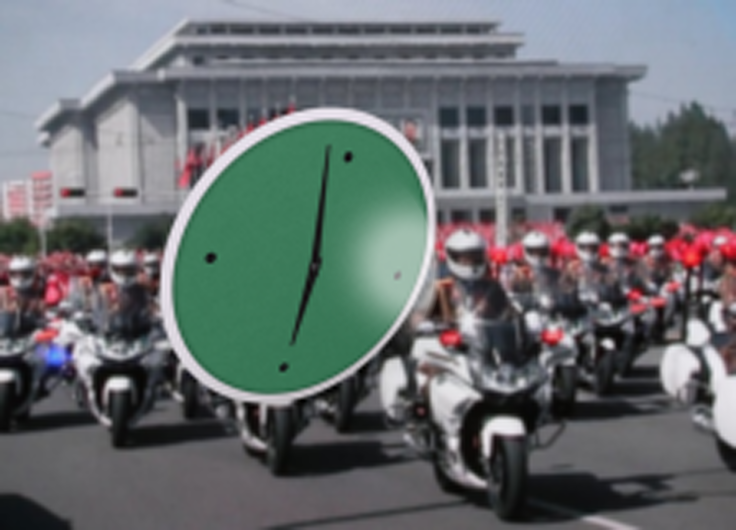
5:58
